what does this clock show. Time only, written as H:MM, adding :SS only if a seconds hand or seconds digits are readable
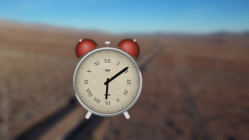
6:09
